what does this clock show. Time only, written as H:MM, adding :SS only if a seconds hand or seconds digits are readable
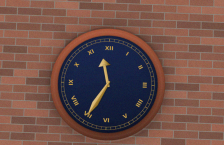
11:35
